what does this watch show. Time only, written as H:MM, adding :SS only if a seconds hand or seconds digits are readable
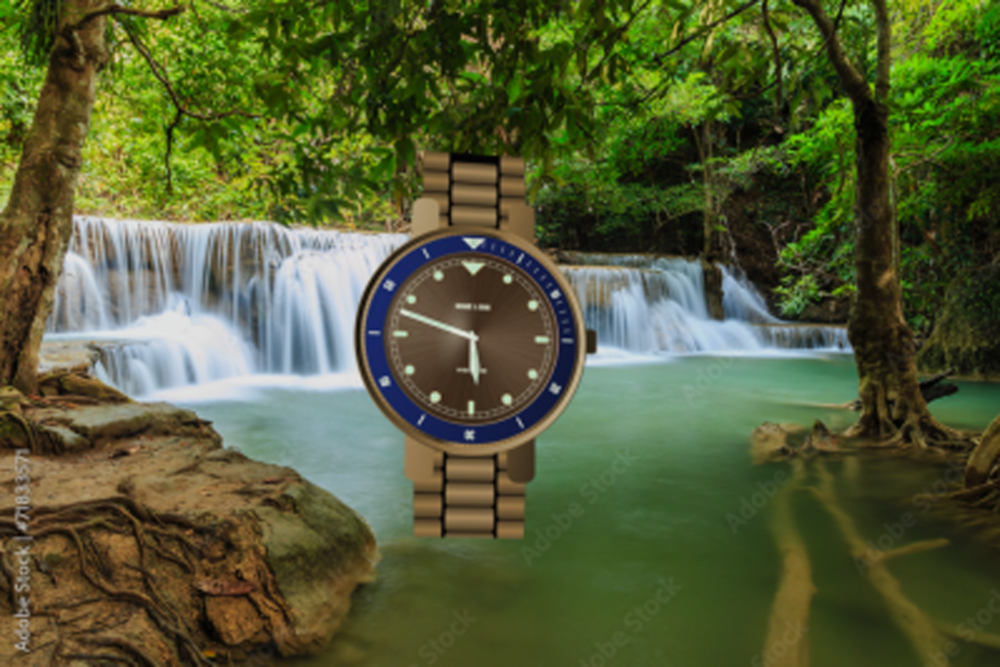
5:48
